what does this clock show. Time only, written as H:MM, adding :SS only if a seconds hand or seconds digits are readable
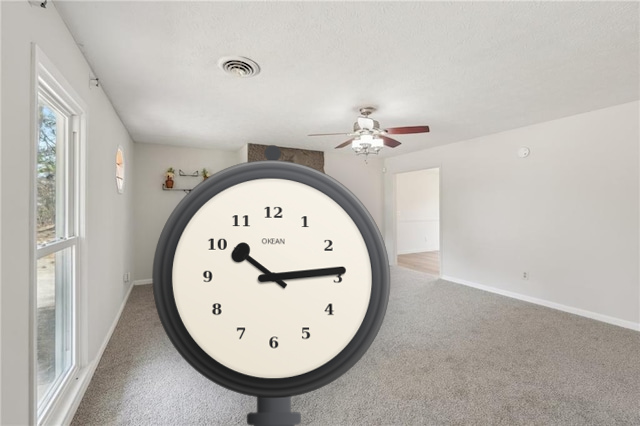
10:14
